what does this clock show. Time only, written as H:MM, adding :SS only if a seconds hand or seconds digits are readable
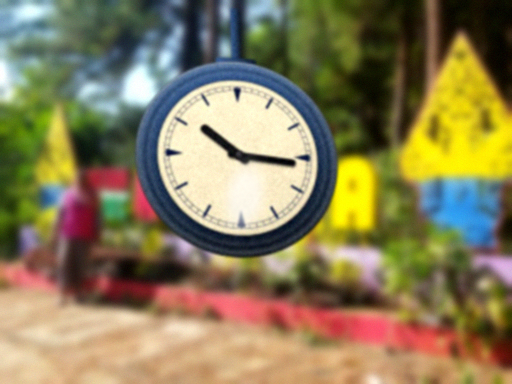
10:16
